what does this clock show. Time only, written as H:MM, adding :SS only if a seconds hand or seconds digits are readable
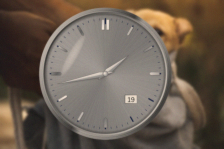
1:43
